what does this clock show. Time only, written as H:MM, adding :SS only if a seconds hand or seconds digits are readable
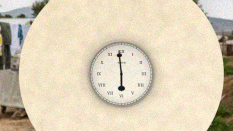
5:59
